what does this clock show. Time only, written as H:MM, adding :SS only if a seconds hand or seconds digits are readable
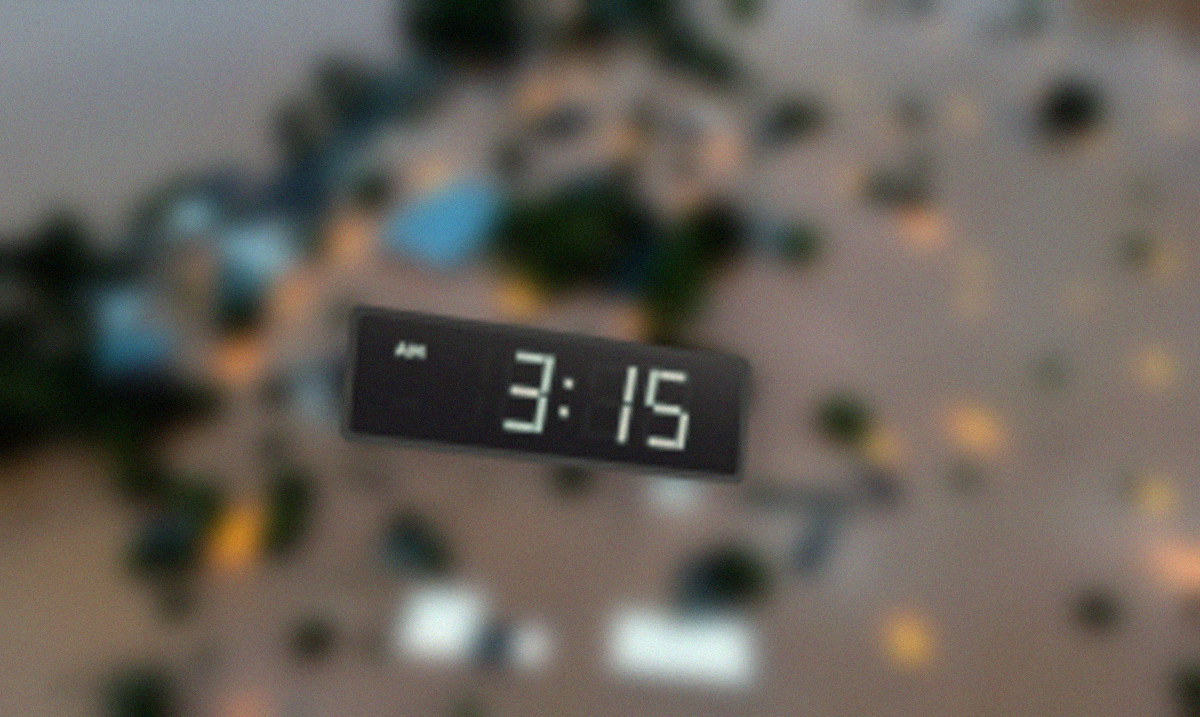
3:15
